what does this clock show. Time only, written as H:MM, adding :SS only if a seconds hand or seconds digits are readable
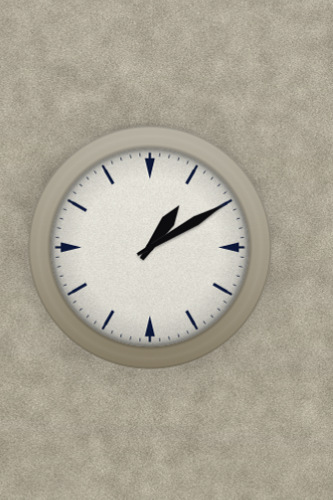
1:10
